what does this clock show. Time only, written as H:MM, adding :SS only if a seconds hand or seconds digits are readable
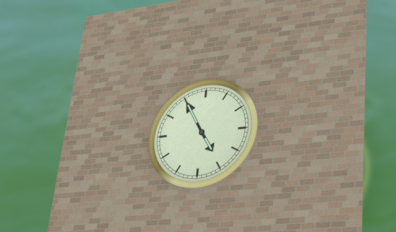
4:55
